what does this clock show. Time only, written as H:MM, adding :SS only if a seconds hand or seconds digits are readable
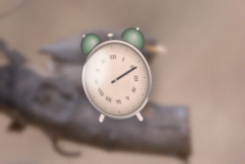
2:11
